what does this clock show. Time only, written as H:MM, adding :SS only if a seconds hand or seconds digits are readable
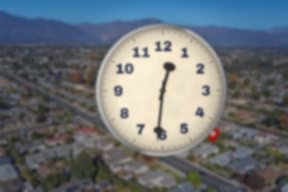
12:31
